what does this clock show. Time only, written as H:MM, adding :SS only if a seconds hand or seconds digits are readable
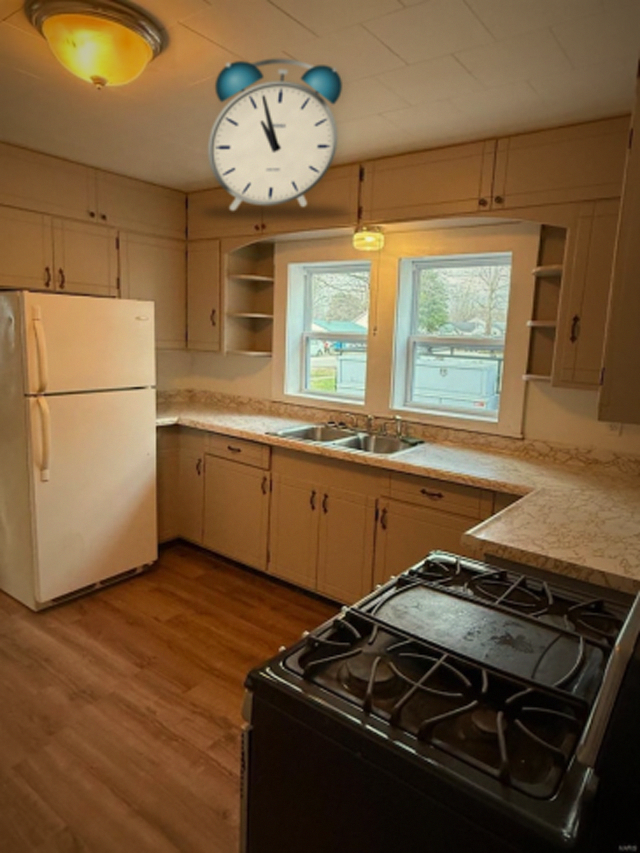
10:57
